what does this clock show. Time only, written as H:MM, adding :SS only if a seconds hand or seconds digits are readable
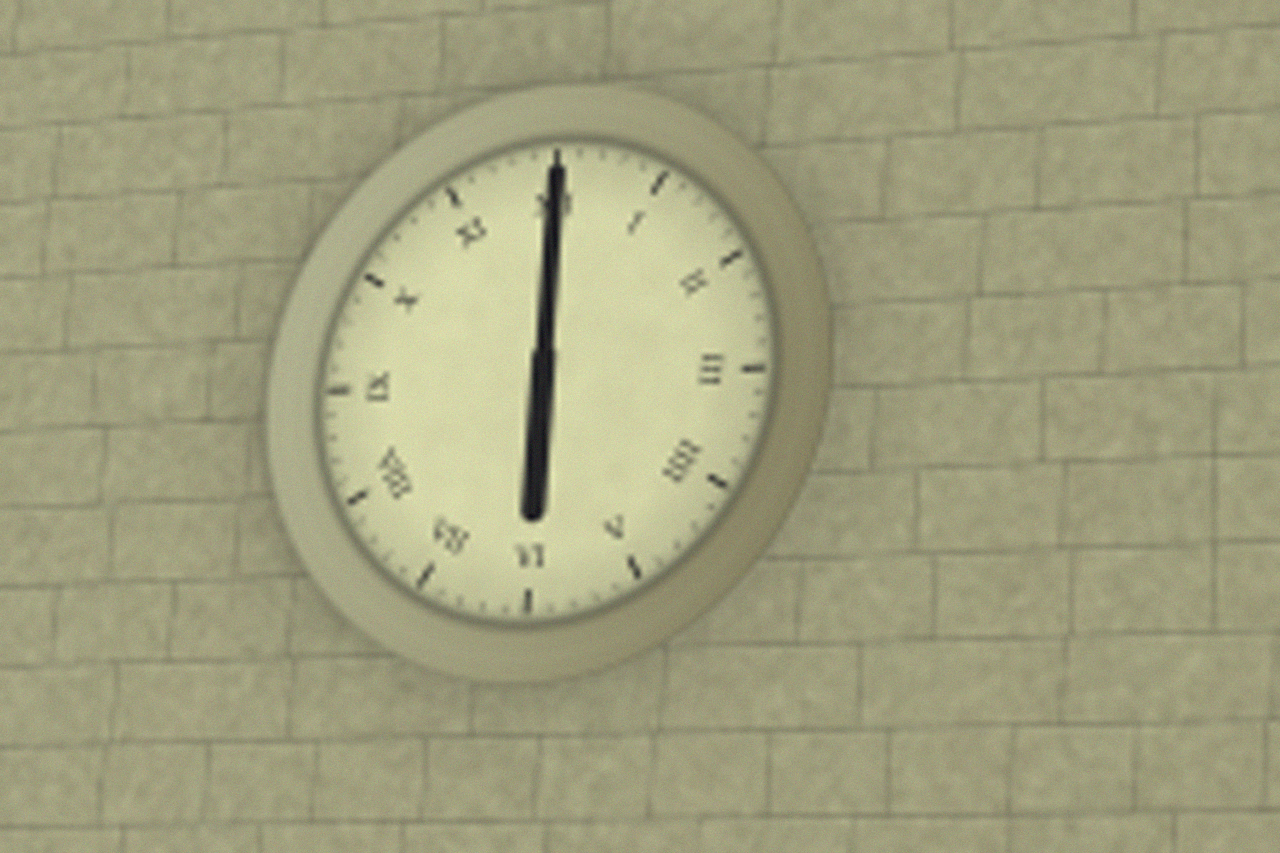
6:00
